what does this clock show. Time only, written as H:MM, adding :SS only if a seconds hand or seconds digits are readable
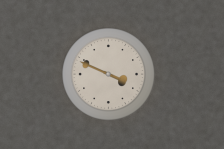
3:49
